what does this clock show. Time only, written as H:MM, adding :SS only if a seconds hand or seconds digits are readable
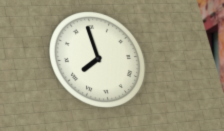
7:59
